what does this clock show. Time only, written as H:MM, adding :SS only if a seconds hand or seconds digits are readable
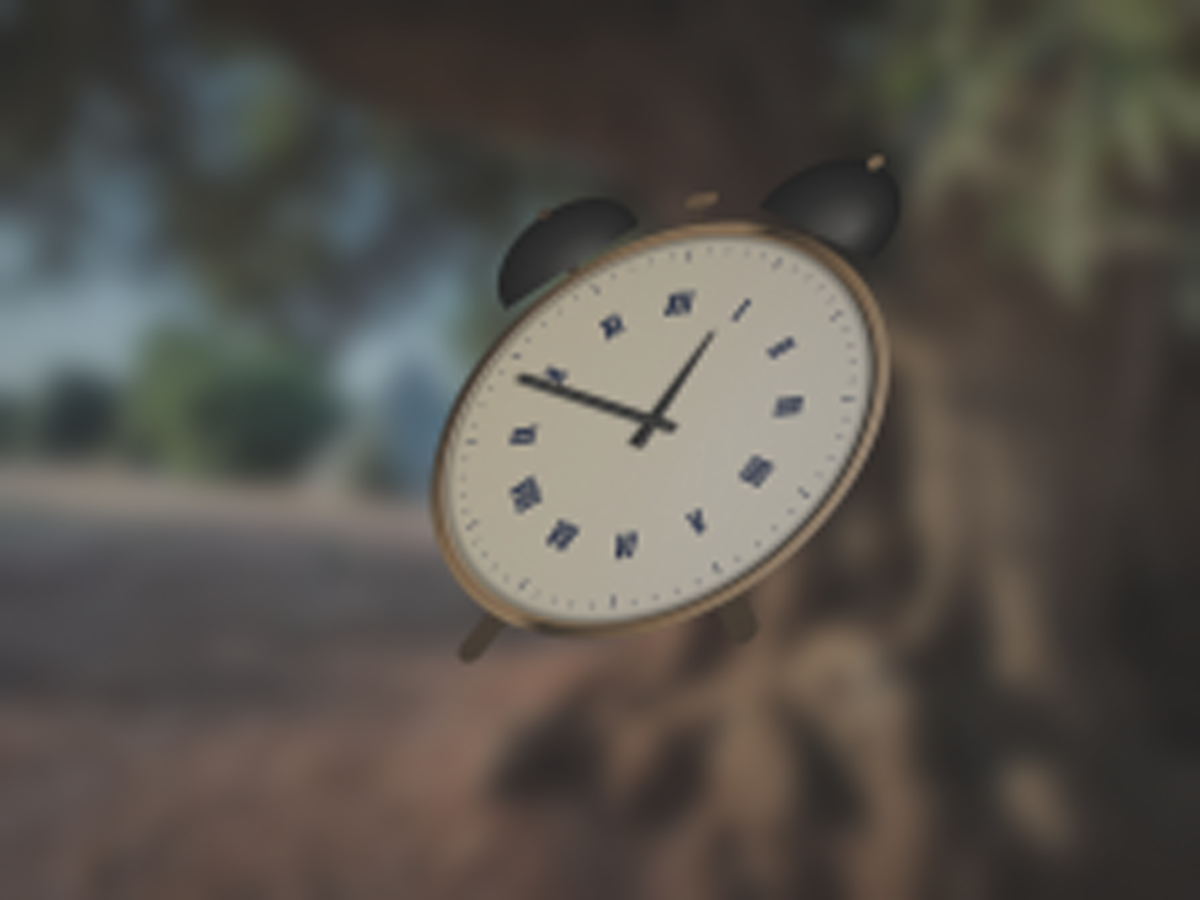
12:49
